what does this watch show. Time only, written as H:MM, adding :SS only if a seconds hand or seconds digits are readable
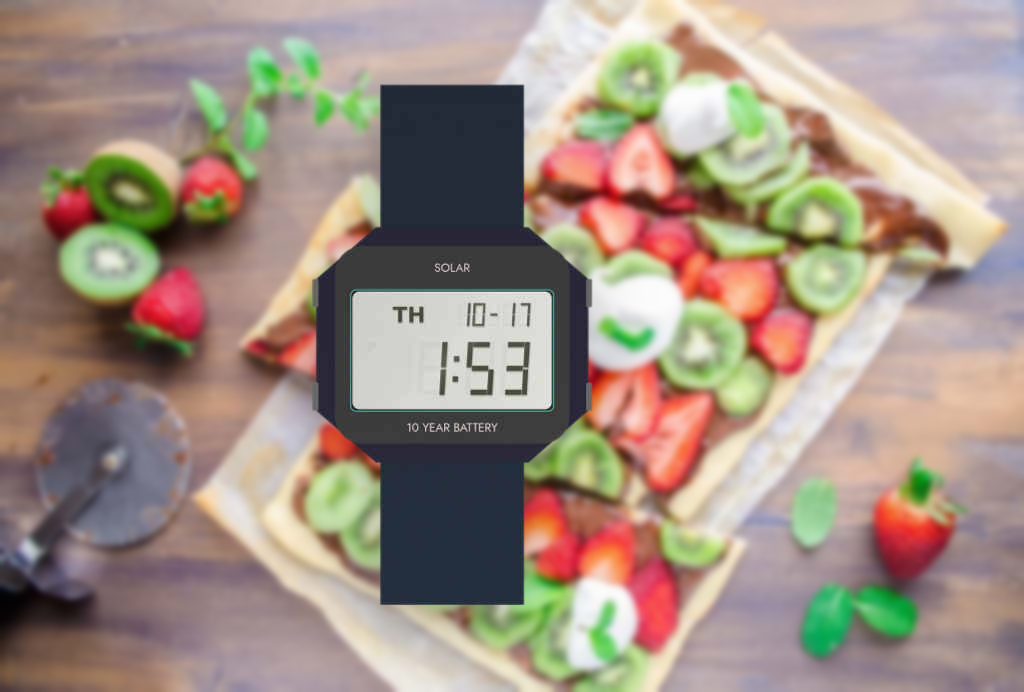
1:53
